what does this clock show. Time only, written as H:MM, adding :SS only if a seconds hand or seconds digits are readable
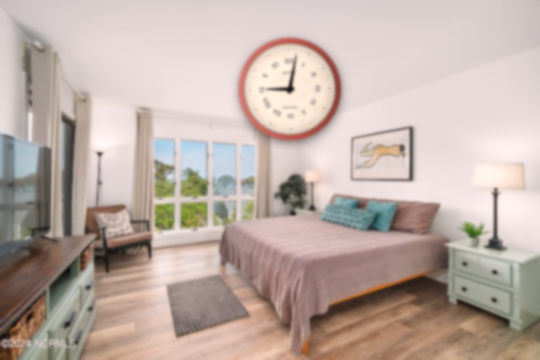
9:02
